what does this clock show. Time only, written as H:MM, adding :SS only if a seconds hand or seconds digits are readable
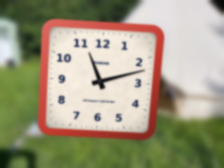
11:12
